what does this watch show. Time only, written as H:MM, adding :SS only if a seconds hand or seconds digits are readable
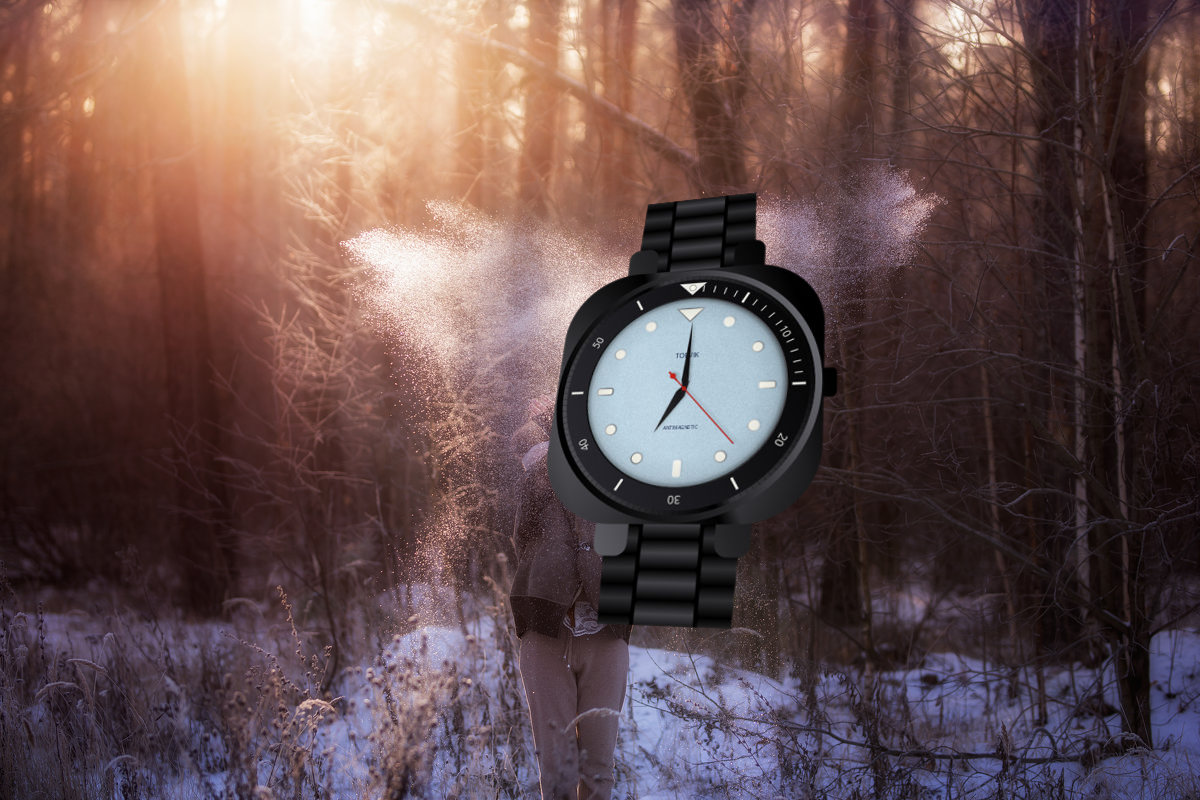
7:00:23
